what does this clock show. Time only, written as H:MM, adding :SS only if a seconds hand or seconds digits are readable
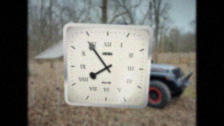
7:54
